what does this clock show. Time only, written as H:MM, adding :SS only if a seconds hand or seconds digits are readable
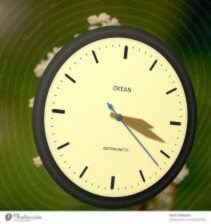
3:18:22
